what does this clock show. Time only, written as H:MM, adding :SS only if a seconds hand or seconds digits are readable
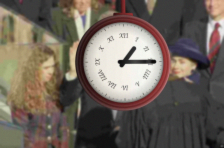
1:15
